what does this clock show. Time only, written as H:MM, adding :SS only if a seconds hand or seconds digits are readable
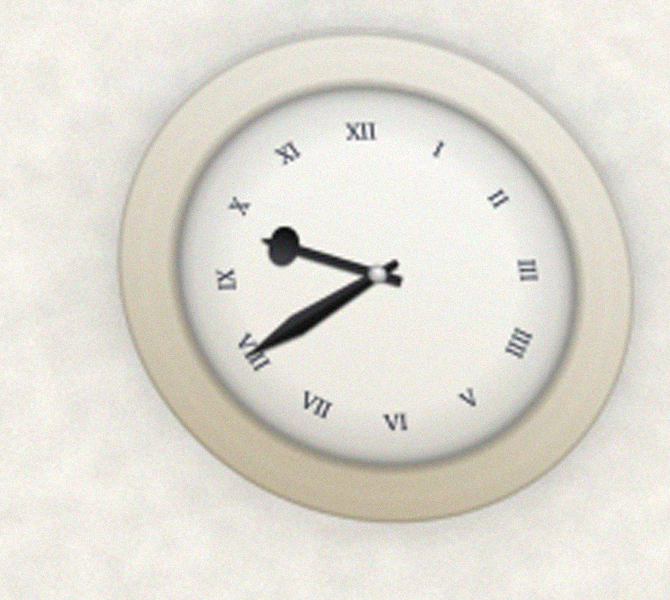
9:40
